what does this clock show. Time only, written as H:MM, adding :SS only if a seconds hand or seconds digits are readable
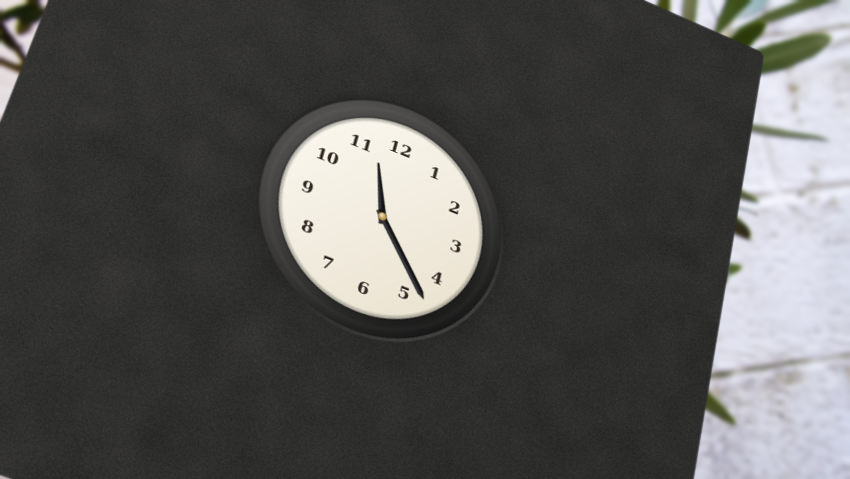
11:23
